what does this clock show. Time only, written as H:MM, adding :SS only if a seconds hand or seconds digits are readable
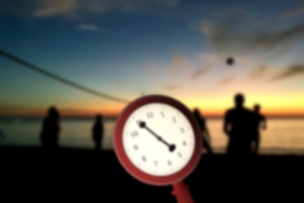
4:55
